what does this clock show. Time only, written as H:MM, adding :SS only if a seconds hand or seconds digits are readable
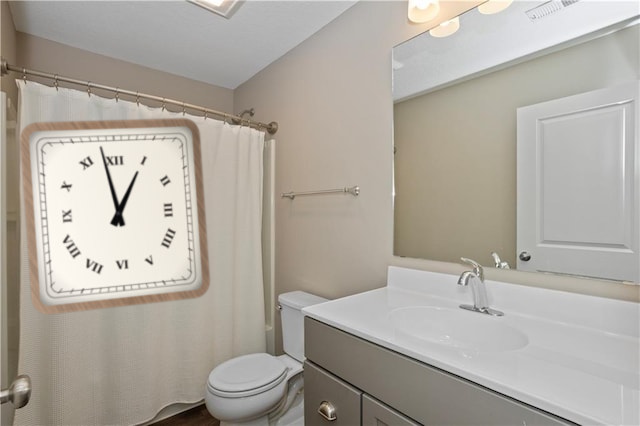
12:58
